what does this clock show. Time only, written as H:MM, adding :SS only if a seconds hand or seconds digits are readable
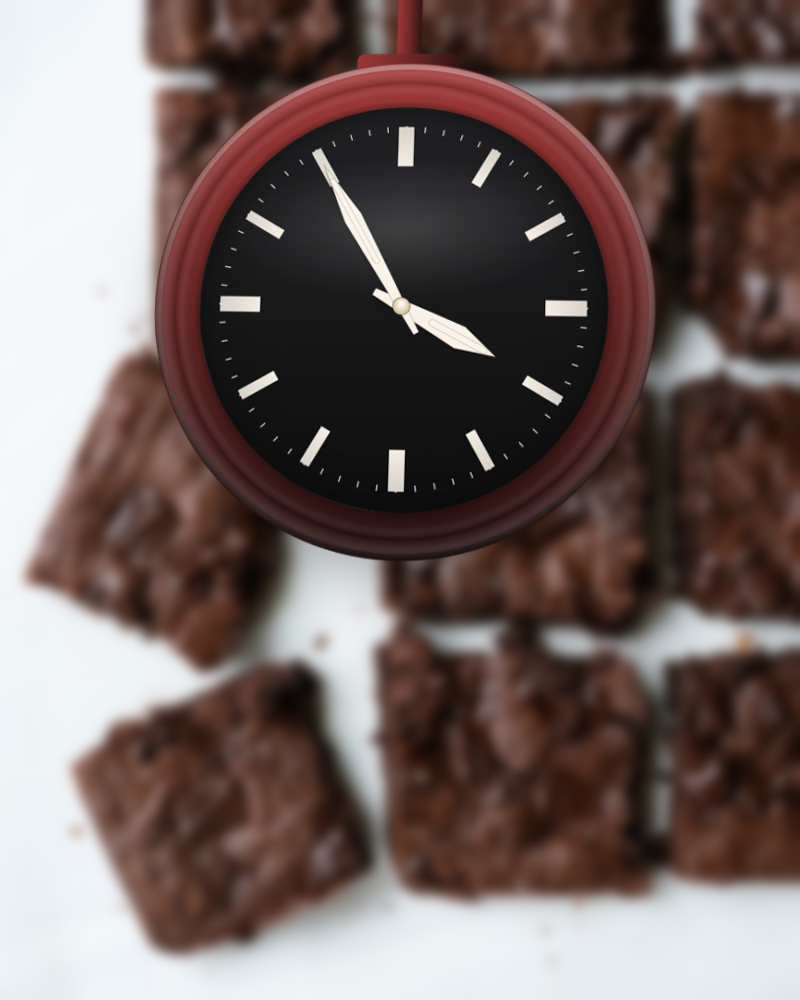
3:55
